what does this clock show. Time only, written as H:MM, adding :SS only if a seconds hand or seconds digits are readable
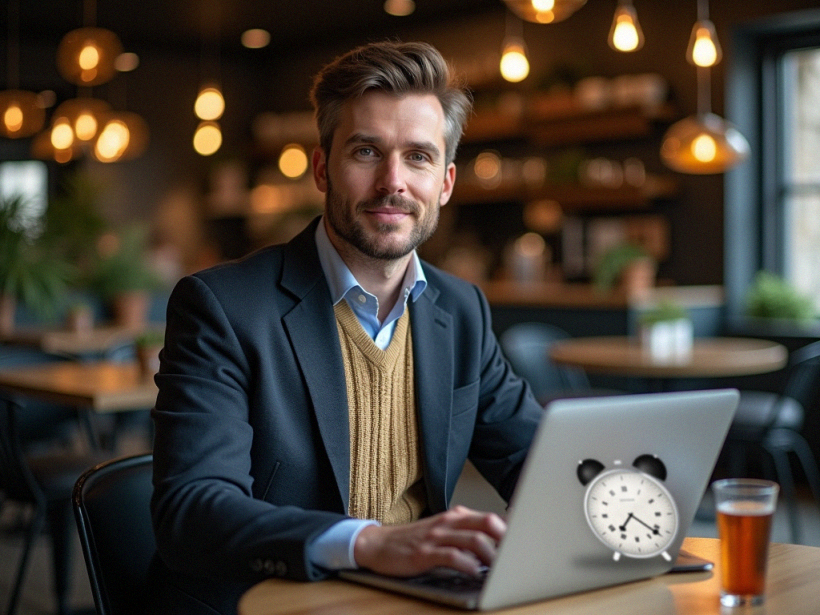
7:22
